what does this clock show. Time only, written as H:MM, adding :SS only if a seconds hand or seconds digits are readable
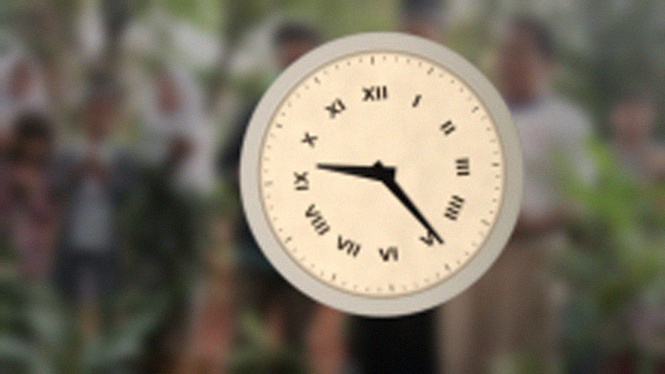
9:24
